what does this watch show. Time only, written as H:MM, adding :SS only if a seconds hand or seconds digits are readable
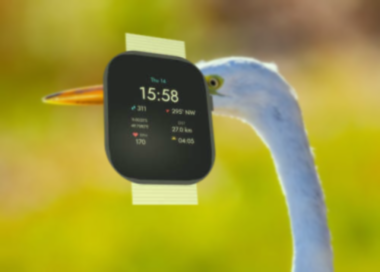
15:58
